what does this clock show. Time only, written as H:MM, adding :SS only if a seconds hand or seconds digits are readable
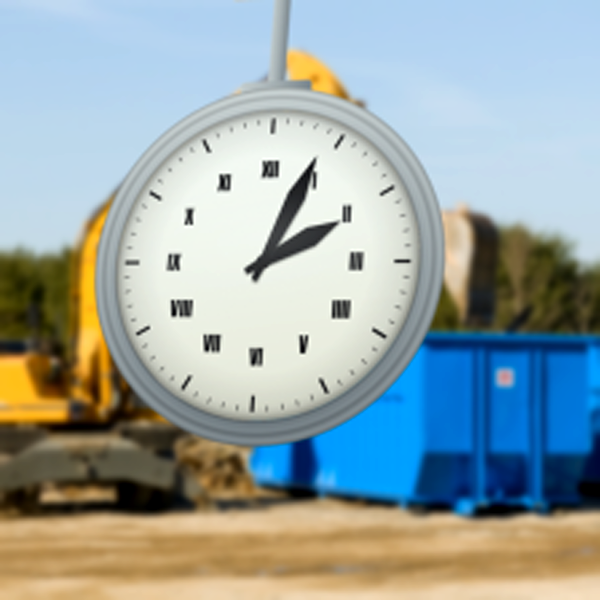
2:04
